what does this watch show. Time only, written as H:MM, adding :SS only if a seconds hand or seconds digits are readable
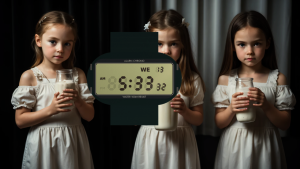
5:33:32
